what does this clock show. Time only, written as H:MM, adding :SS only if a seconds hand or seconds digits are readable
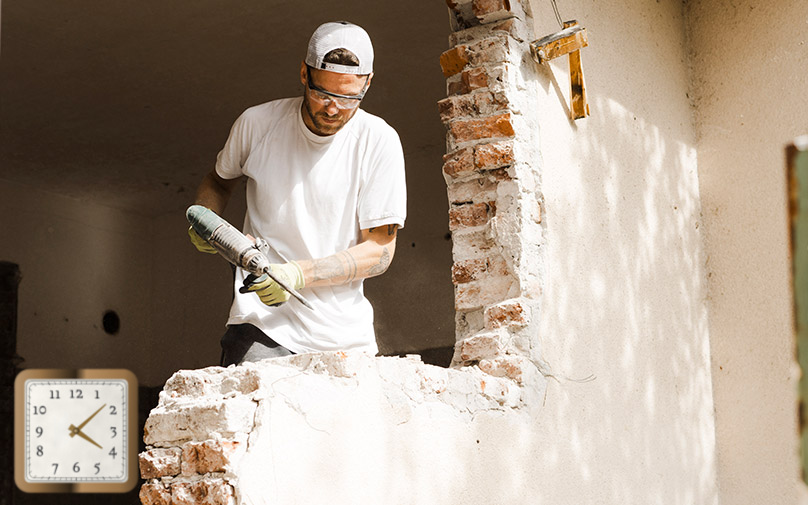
4:08
